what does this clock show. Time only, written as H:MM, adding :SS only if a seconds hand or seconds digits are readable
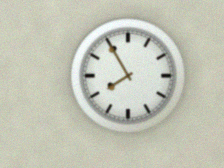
7:55
